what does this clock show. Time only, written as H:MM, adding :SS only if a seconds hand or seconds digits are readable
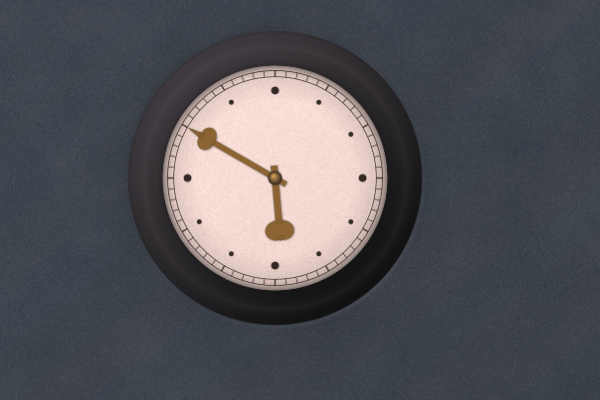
5:50
